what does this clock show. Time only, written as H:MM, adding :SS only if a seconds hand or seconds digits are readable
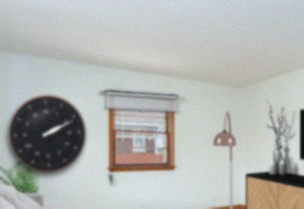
2:11
